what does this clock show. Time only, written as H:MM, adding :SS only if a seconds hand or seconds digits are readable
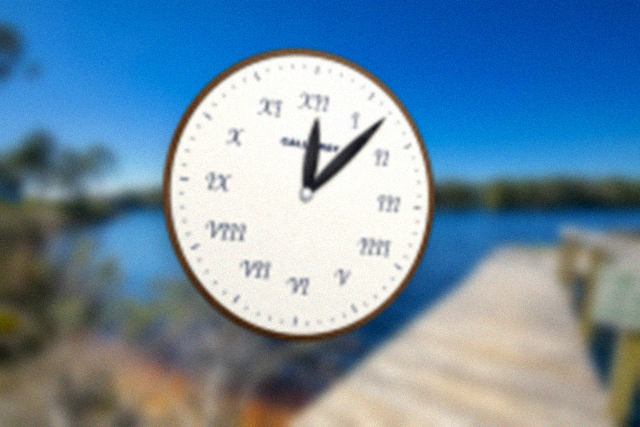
12:07
